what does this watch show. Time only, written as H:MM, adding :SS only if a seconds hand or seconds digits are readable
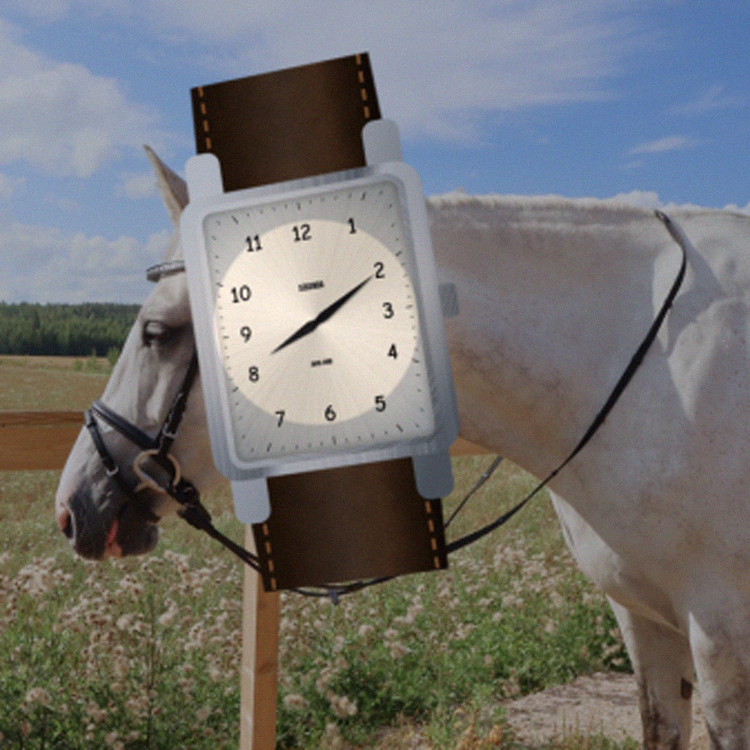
8:10
